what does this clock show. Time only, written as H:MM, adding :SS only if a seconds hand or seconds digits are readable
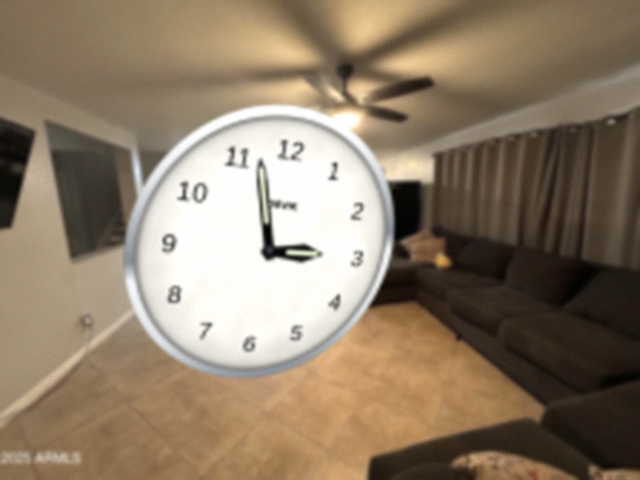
2:57
